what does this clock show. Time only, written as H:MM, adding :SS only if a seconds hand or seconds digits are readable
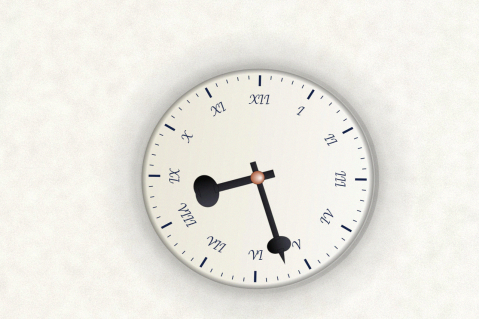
8:27
